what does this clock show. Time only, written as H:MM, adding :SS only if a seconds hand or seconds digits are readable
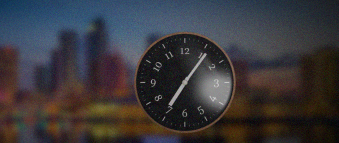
7:06
